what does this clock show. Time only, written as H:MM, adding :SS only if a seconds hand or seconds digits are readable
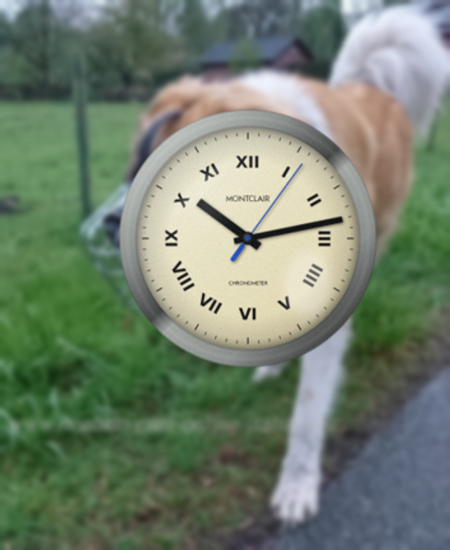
10:13:06
